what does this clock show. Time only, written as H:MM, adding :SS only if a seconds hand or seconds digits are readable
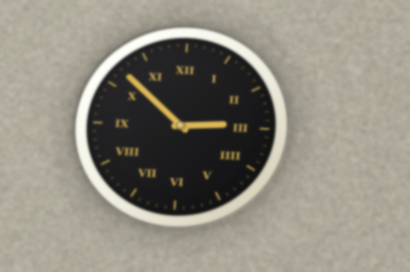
2:52
